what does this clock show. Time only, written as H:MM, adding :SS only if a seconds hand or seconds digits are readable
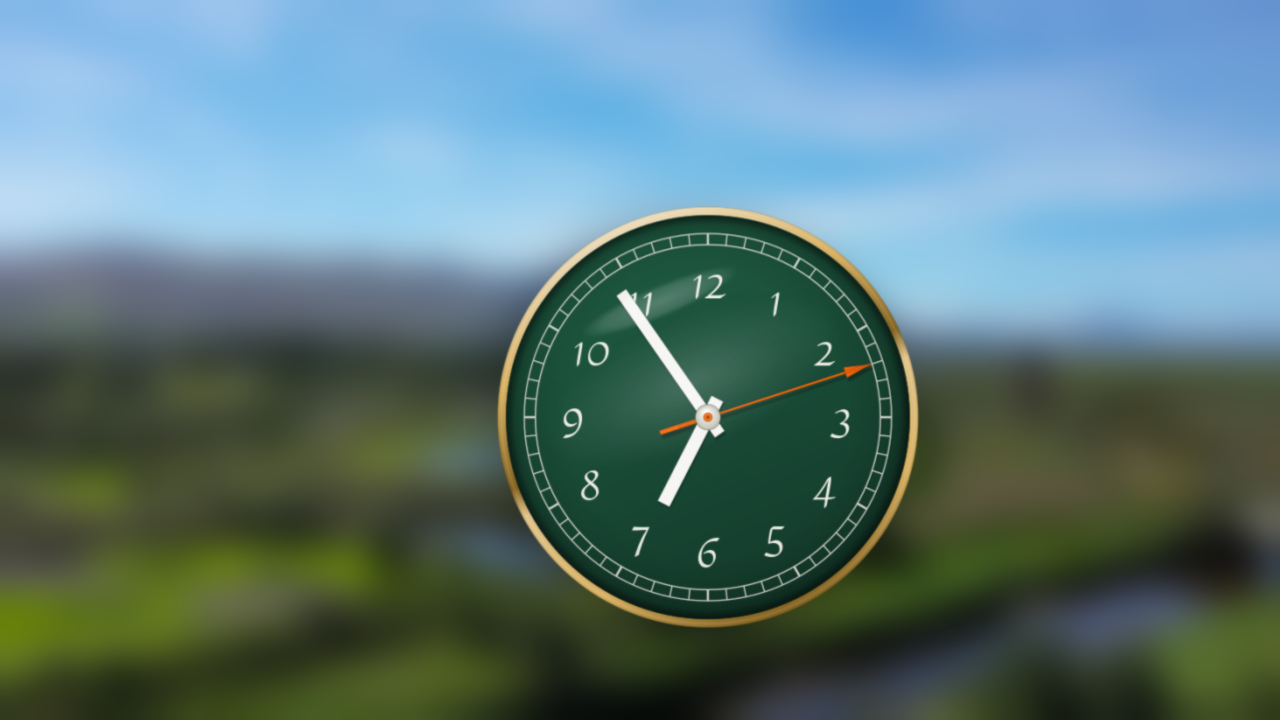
6:54:12
